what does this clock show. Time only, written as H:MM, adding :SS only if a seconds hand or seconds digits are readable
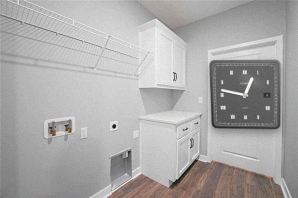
12:47
